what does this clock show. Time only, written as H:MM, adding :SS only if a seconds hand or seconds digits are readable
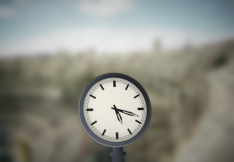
5:18
